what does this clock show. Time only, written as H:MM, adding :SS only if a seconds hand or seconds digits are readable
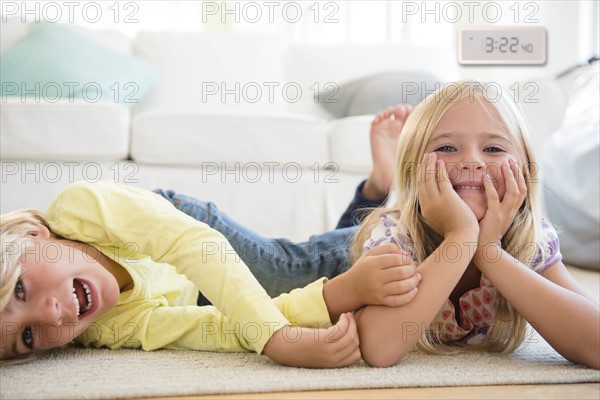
3:22
